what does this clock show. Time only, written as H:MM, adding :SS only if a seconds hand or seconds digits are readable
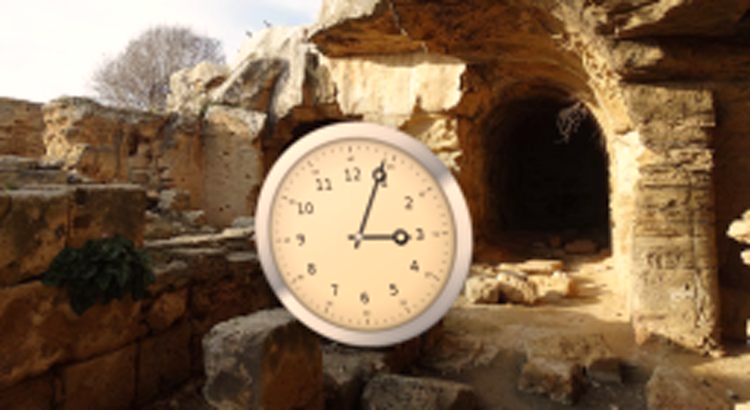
3:04
